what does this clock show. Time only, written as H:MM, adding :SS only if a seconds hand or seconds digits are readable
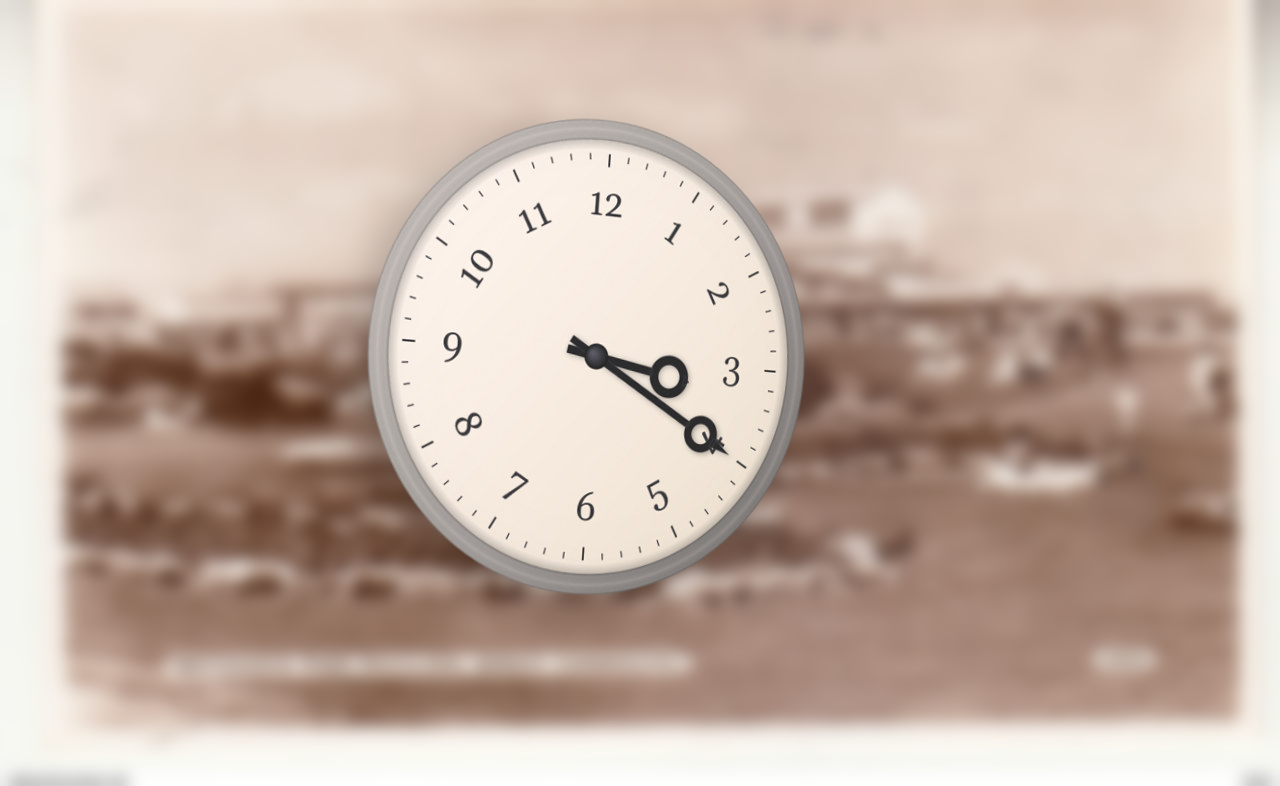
3:20
